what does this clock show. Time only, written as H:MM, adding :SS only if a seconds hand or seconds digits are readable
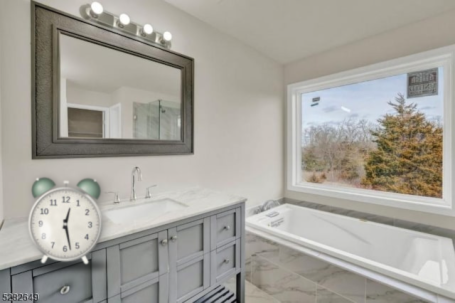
12:28
